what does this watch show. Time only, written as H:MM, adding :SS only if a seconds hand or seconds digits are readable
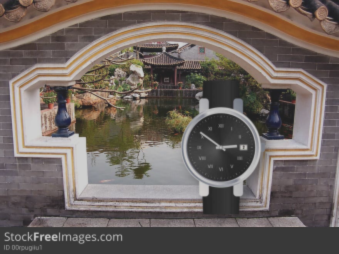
2:51
